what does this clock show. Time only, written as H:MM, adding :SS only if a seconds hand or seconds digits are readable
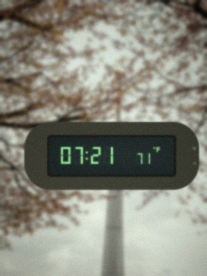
7:21
